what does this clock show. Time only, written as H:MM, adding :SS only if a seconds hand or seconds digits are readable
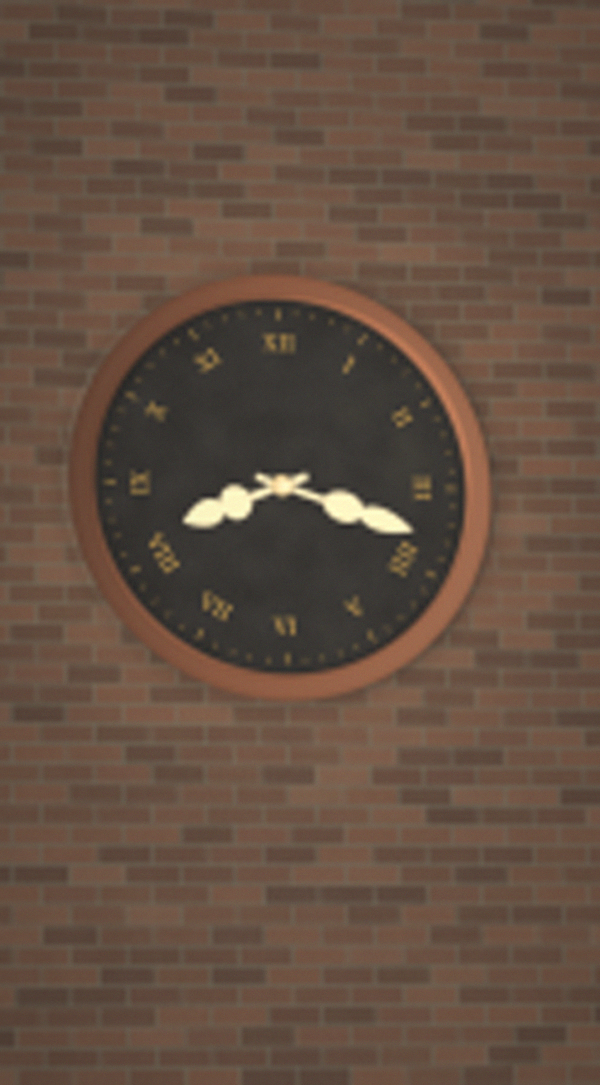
8:18
